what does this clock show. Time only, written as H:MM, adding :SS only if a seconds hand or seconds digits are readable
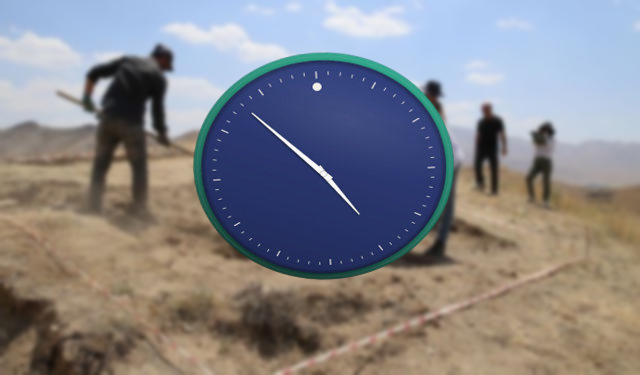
4:53
